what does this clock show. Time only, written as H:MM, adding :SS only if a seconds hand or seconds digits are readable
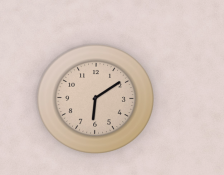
6:09
